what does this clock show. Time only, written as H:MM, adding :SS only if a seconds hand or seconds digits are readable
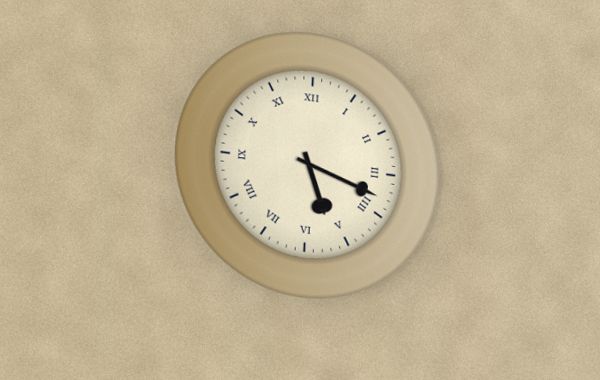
5:18
